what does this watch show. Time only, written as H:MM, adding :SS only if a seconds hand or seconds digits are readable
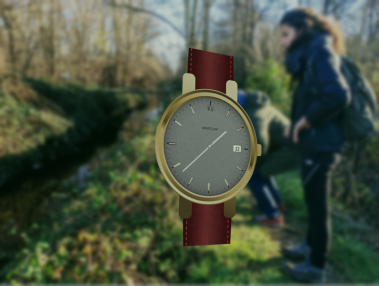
1:38
